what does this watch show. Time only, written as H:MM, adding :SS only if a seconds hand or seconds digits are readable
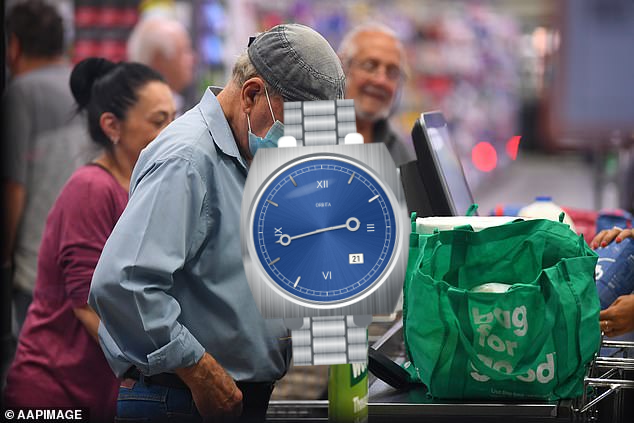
2:43
